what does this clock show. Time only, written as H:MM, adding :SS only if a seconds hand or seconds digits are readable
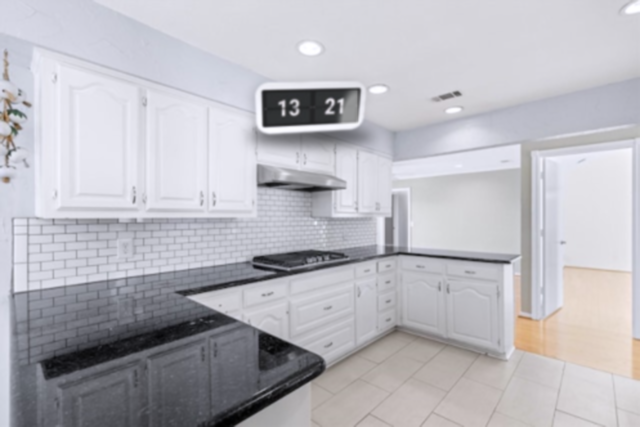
13:21
